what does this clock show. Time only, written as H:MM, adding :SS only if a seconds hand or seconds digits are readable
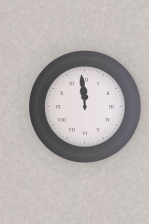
11:59
